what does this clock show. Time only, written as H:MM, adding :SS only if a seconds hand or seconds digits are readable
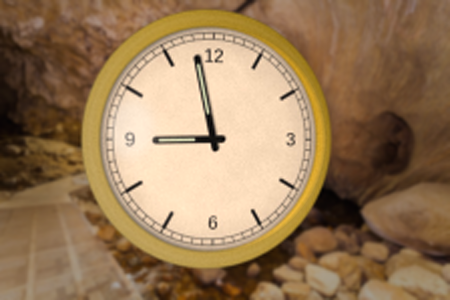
8:58
